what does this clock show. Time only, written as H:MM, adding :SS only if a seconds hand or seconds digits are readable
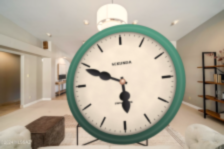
5:49
